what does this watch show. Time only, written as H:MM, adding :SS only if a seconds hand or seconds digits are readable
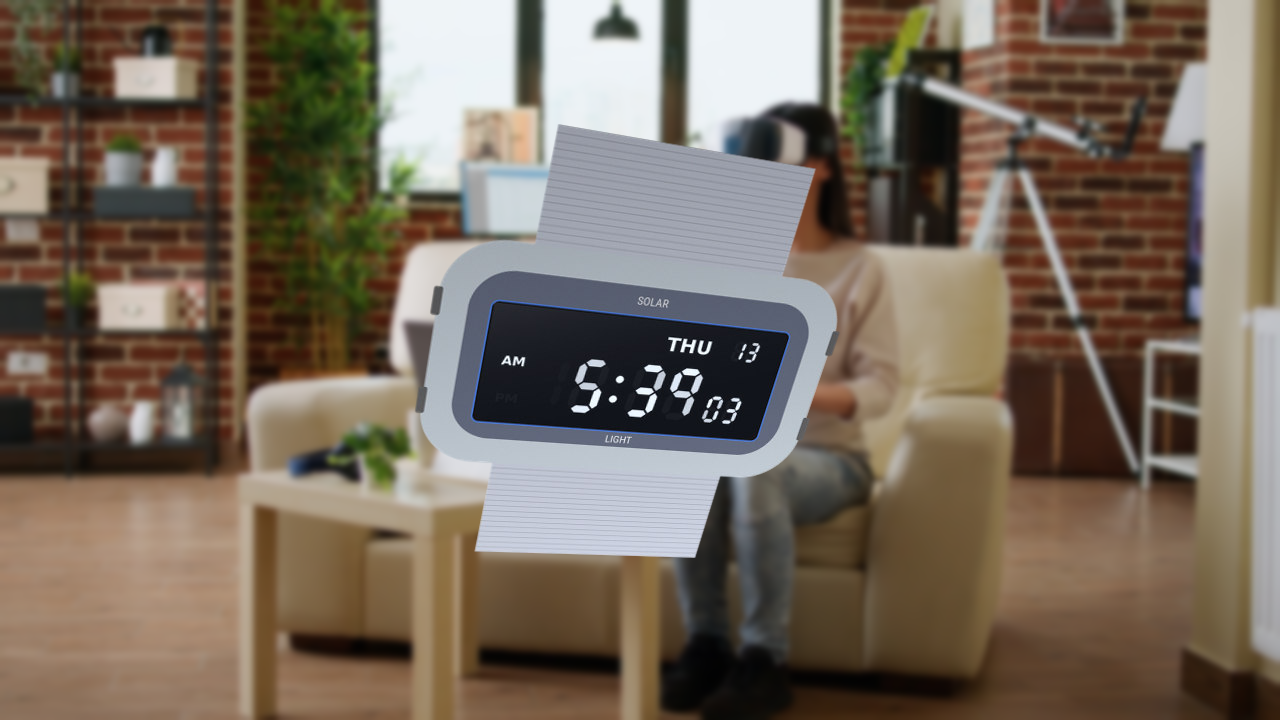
5:39:03
